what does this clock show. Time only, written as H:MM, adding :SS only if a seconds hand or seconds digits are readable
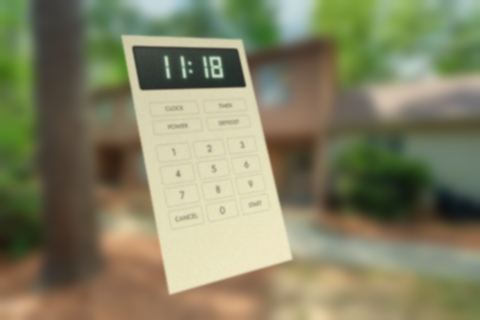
11:18
